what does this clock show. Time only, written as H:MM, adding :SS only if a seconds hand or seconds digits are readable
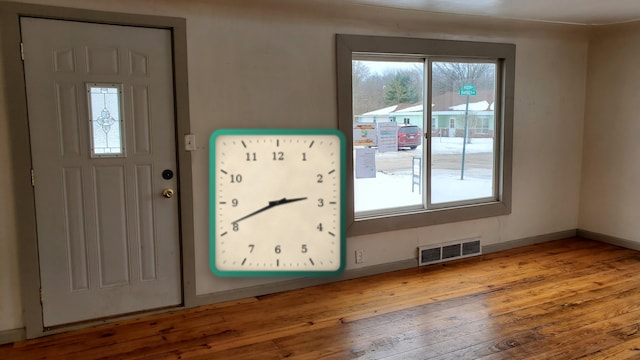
2:41
